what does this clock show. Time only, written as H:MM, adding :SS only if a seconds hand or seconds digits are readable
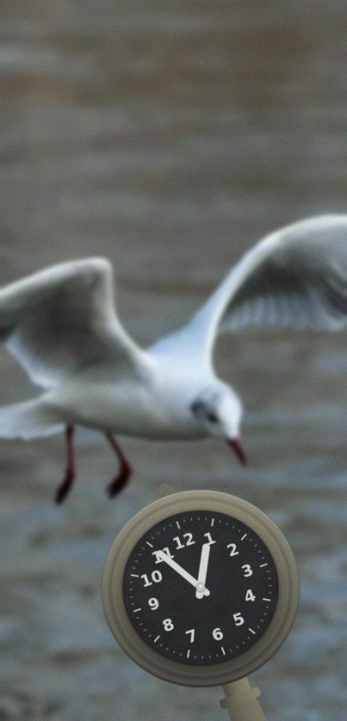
12:55
